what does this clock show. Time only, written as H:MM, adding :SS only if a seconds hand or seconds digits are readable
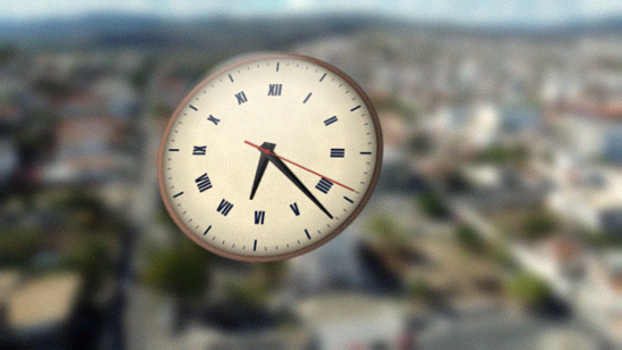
6:22:19
